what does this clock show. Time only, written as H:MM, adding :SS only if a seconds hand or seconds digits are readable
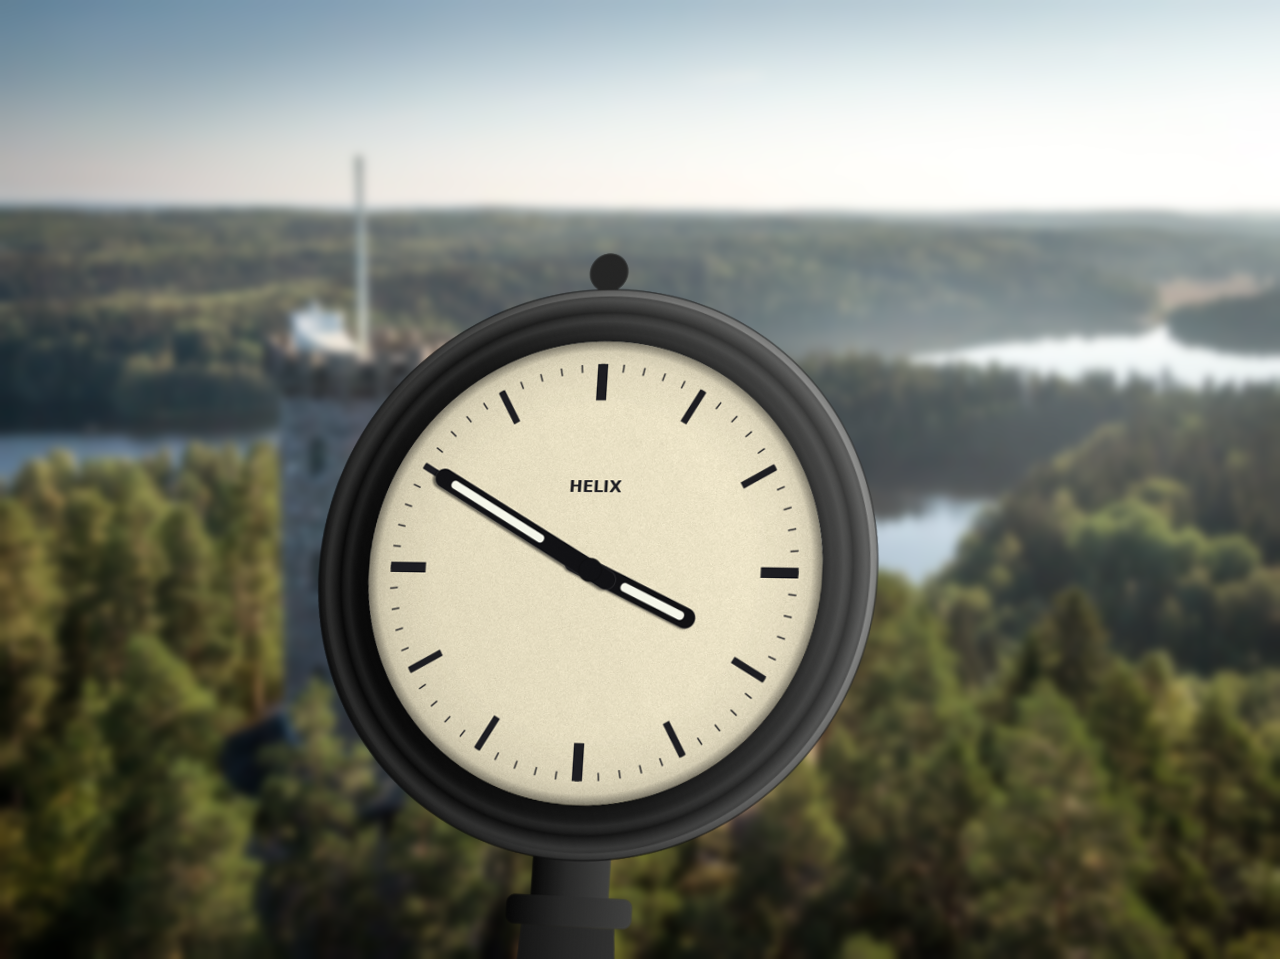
3:50
